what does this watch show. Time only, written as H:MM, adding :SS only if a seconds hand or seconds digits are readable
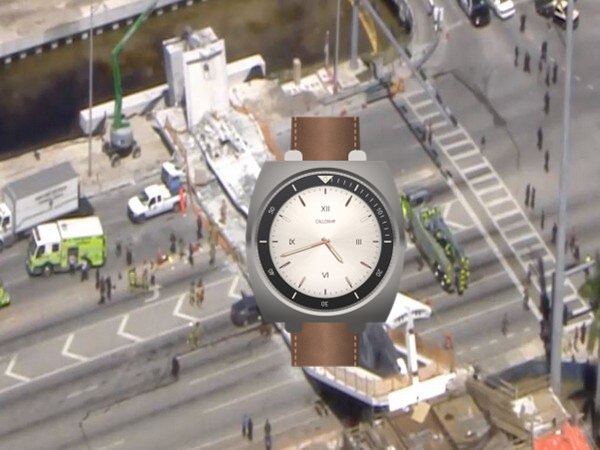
4:42
